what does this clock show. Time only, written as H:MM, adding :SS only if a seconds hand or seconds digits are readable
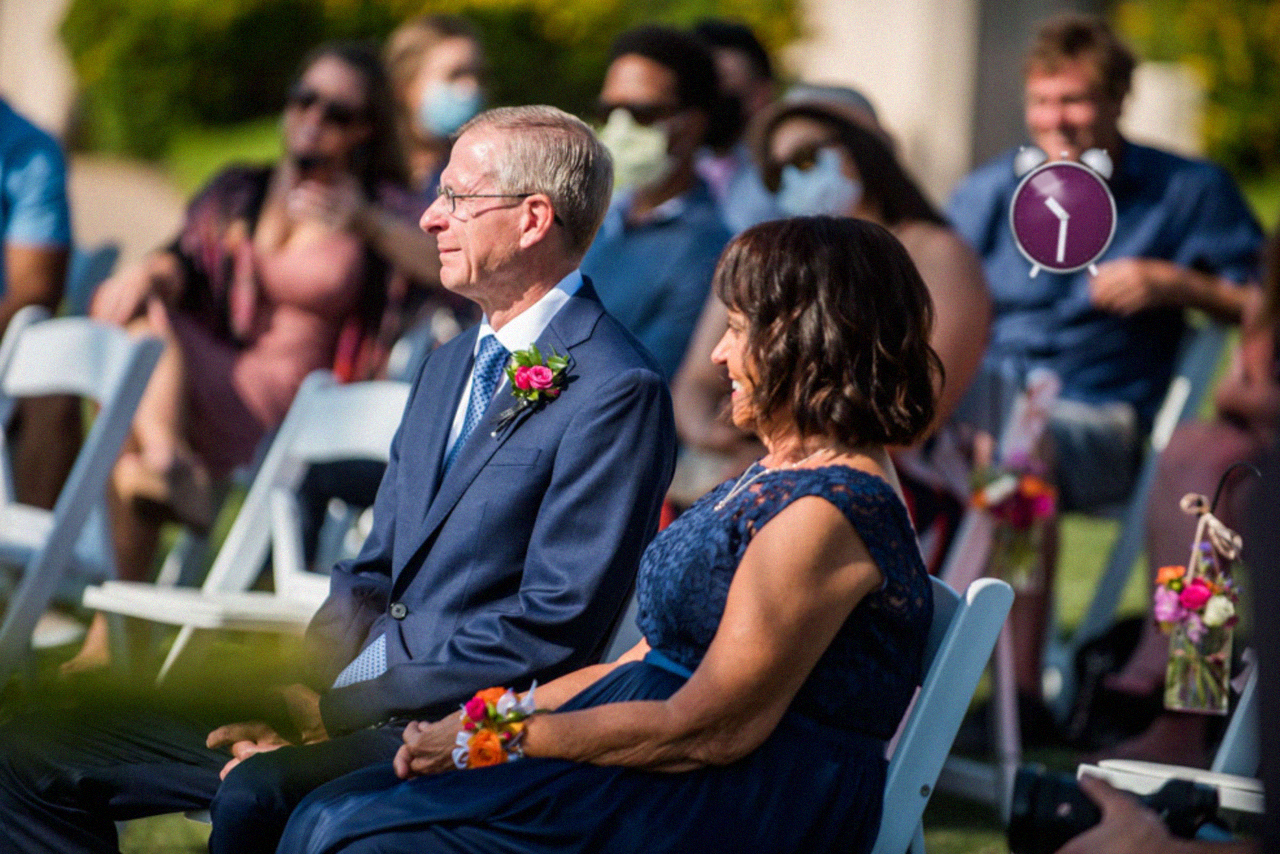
10:31
